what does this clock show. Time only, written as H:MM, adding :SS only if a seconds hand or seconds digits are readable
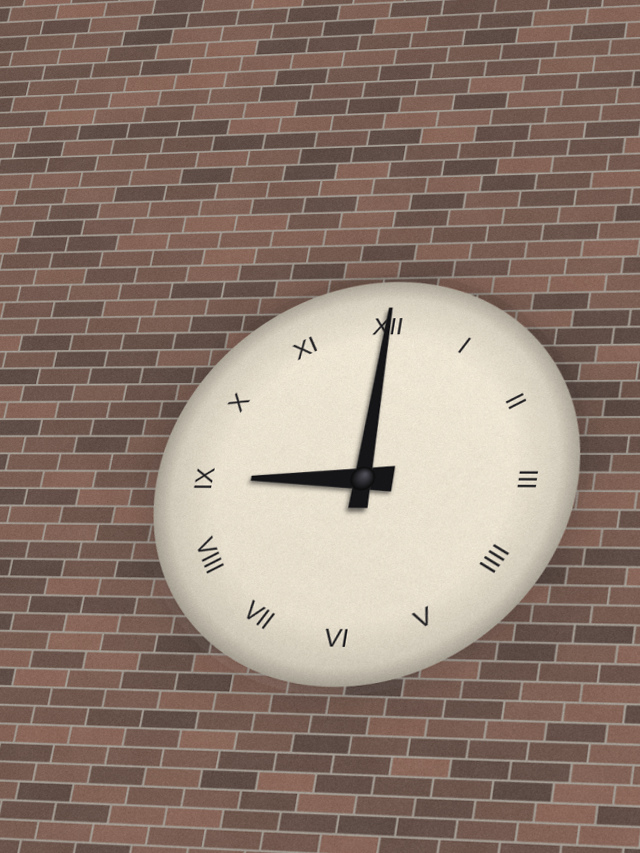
9:00
